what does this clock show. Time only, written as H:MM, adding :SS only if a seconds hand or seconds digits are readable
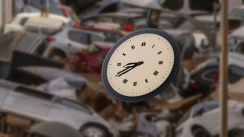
8:40
